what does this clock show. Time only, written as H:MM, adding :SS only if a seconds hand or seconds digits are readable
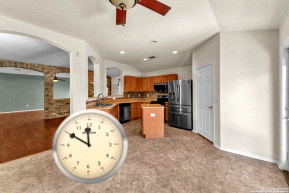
11:50
